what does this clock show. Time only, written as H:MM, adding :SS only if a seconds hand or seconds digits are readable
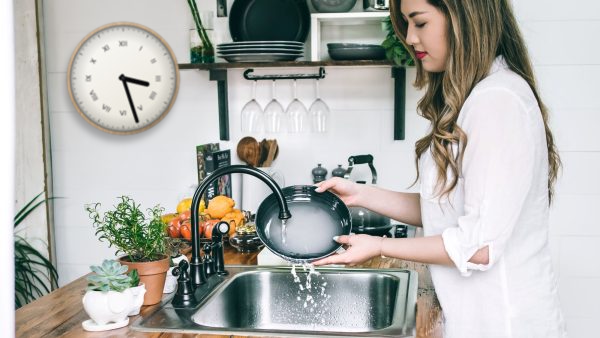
3:27
